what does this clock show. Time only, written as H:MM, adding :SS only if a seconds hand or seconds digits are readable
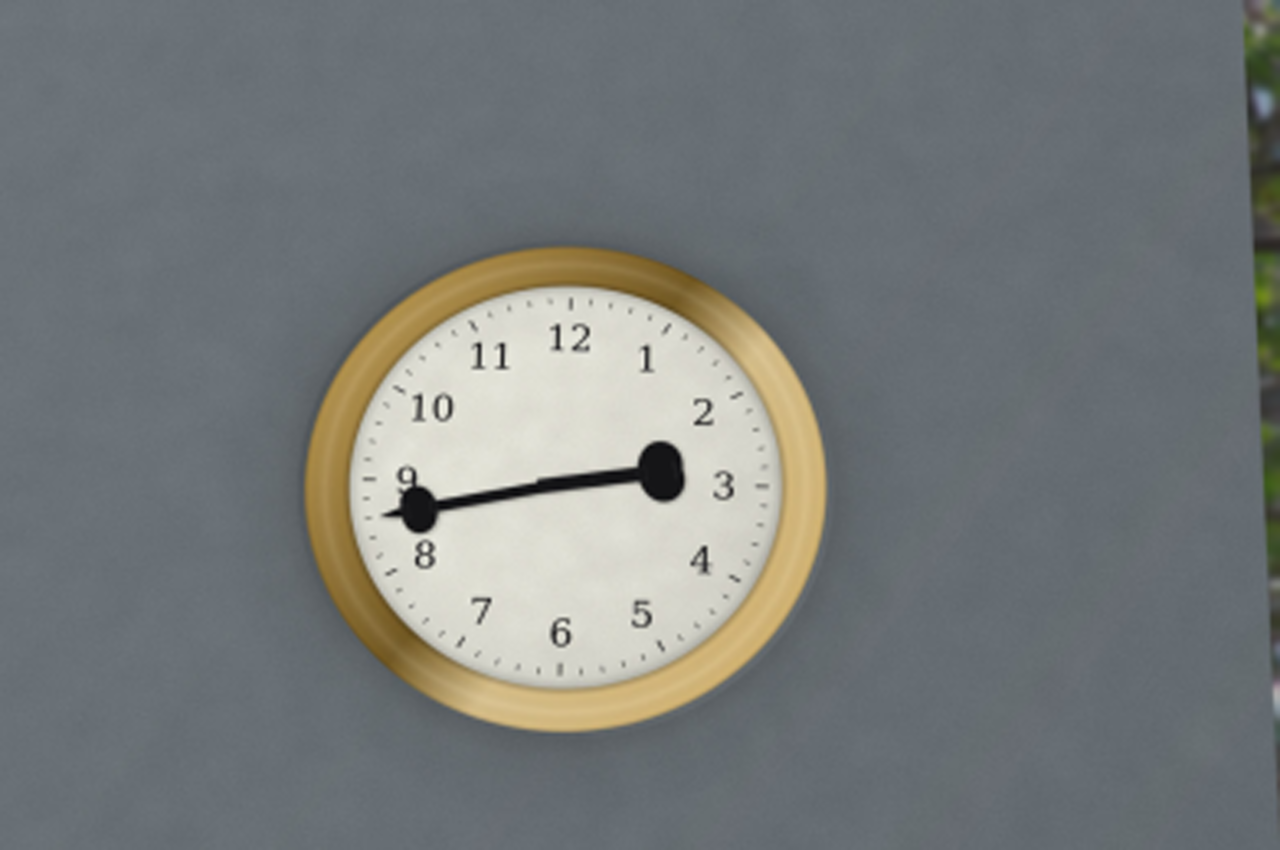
2:43
